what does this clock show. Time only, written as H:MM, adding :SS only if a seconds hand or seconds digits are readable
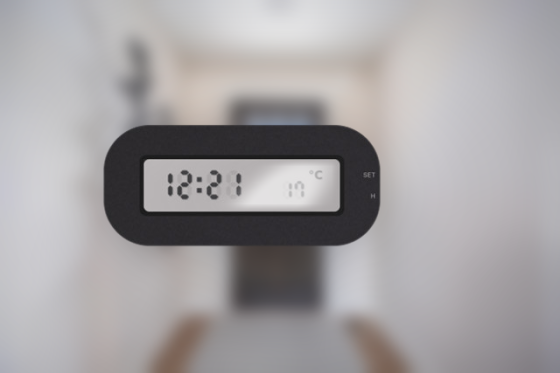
12:21
